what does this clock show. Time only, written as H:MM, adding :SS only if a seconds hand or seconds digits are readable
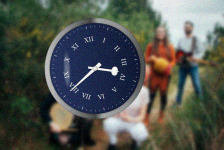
3:40
